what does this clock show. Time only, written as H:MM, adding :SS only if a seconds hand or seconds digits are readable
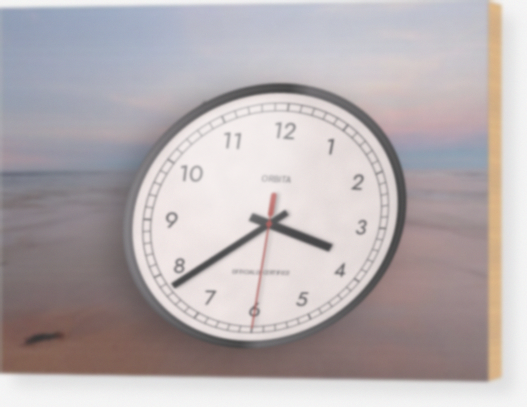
3:38:30
